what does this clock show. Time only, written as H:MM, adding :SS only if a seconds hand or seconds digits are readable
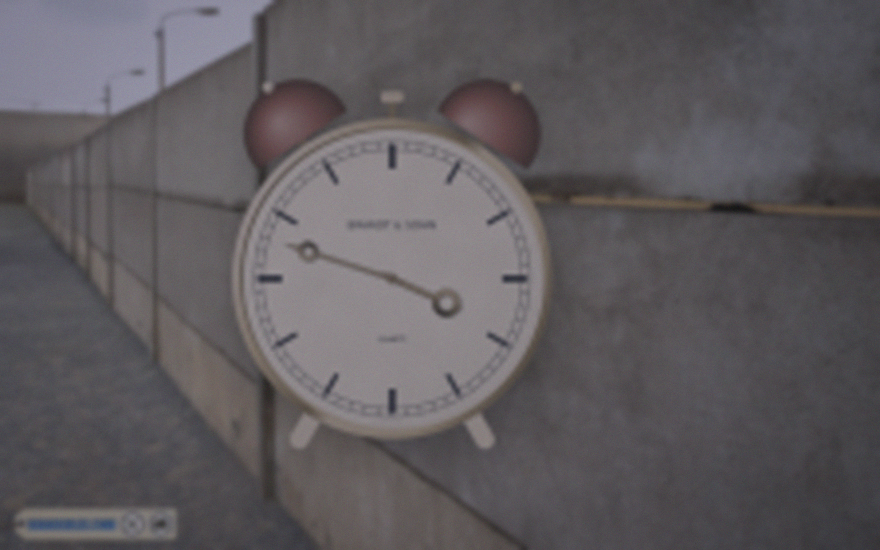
3:48
